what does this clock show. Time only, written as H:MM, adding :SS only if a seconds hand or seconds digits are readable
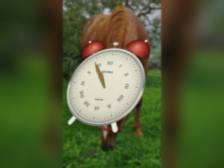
10:54
